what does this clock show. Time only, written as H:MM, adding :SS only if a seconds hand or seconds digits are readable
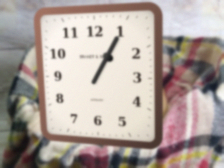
1:05
